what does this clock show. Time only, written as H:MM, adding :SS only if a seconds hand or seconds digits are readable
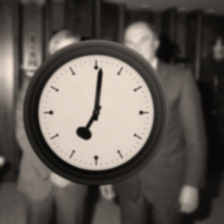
7:01
